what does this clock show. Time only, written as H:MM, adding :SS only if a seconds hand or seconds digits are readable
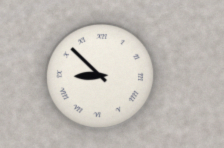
8:52
